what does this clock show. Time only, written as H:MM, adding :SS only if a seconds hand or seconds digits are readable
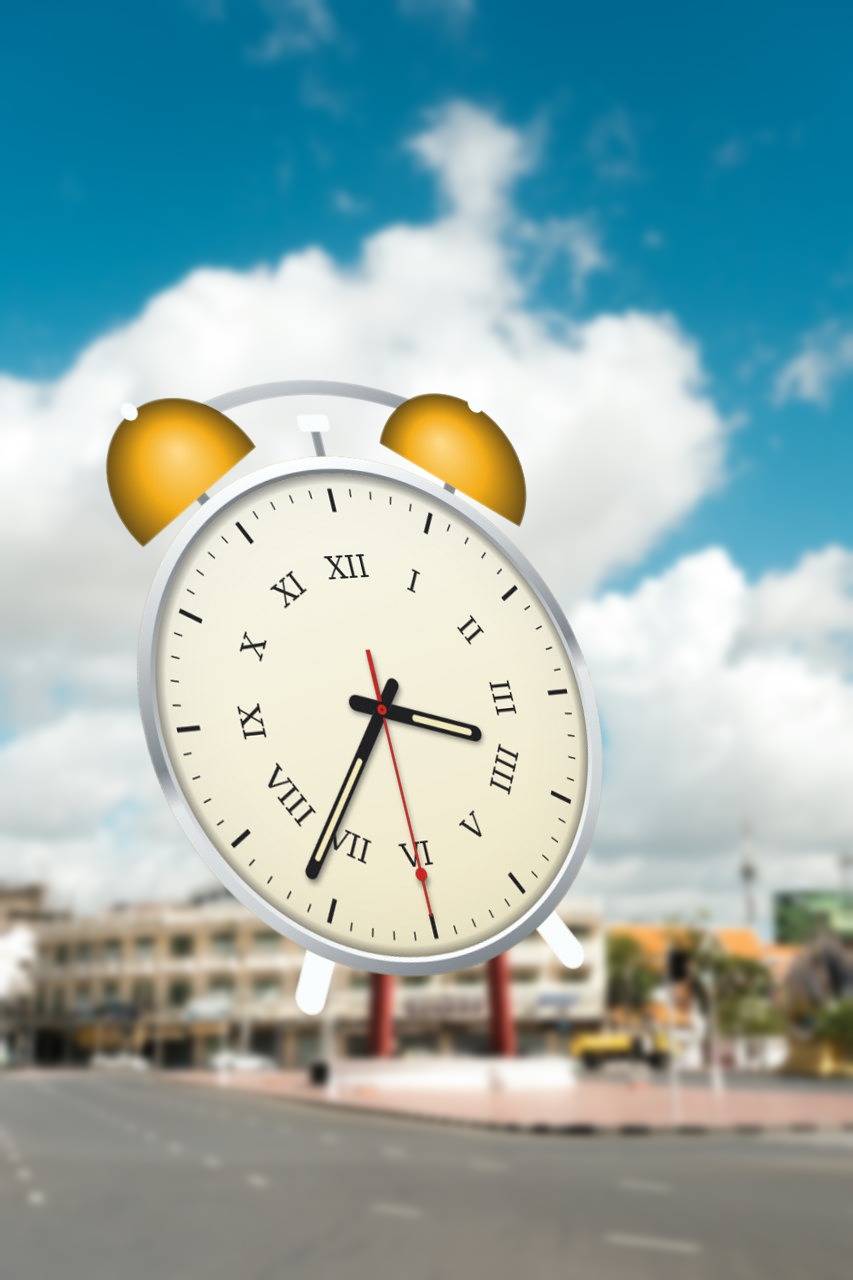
3:36:30
